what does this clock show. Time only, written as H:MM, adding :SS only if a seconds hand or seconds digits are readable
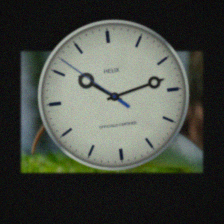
10:12:52
